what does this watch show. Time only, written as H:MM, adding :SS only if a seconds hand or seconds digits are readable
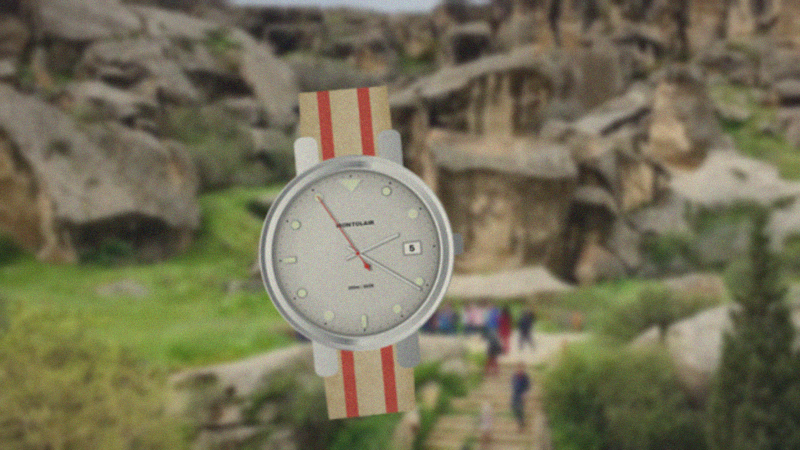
2:20:55
